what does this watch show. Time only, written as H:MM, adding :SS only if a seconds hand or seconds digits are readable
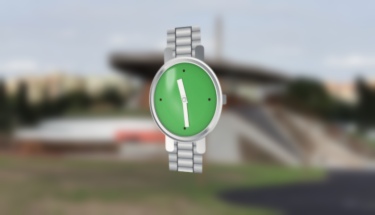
11:29
